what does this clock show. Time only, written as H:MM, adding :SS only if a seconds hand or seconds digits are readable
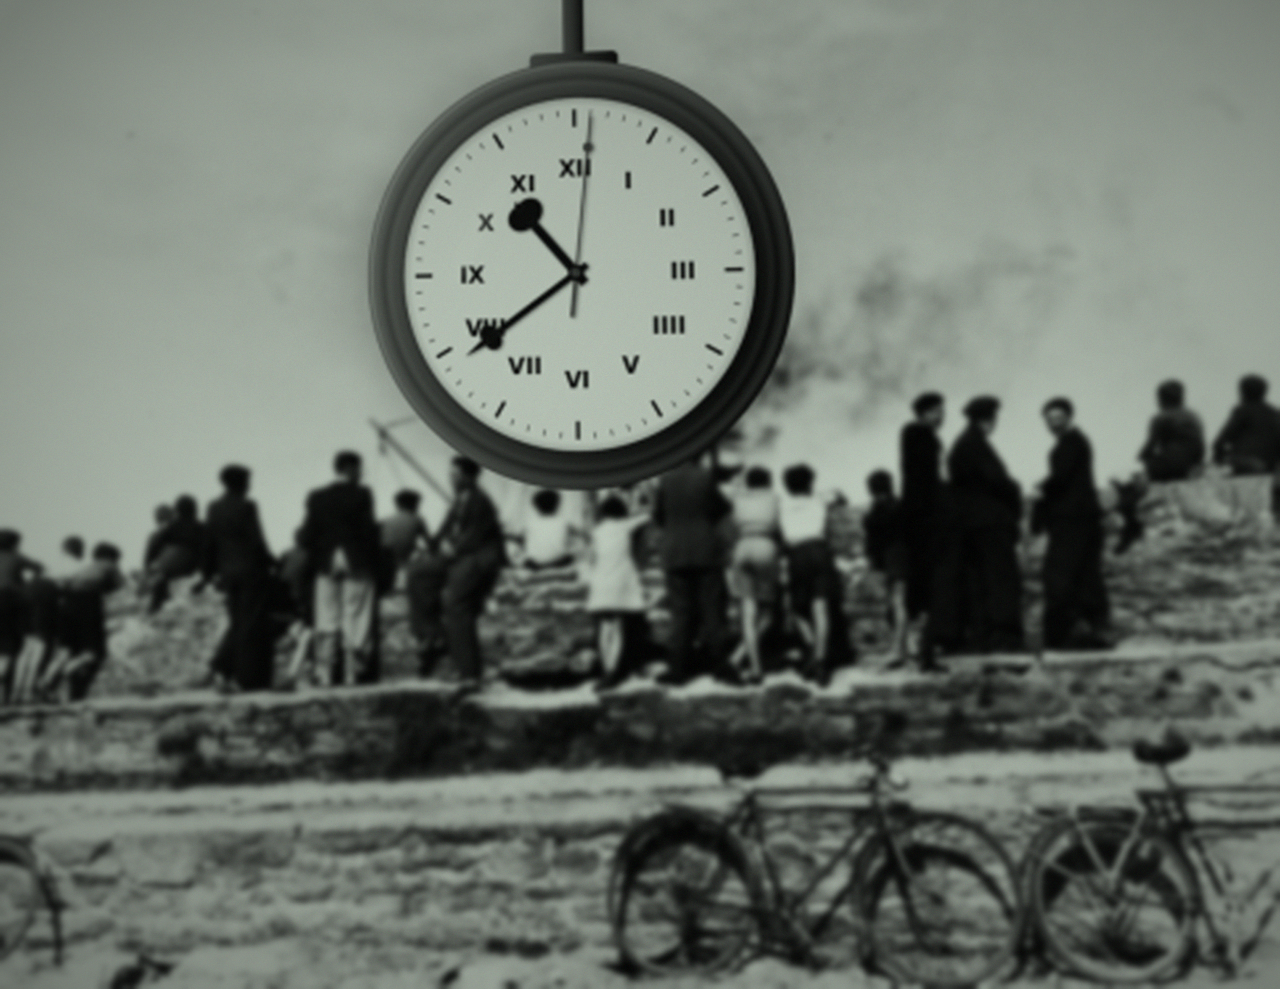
10:39:01
